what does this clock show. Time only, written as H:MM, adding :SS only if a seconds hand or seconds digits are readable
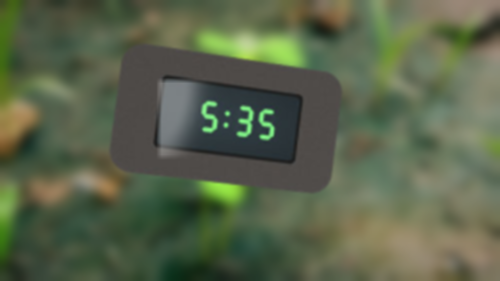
5:35
